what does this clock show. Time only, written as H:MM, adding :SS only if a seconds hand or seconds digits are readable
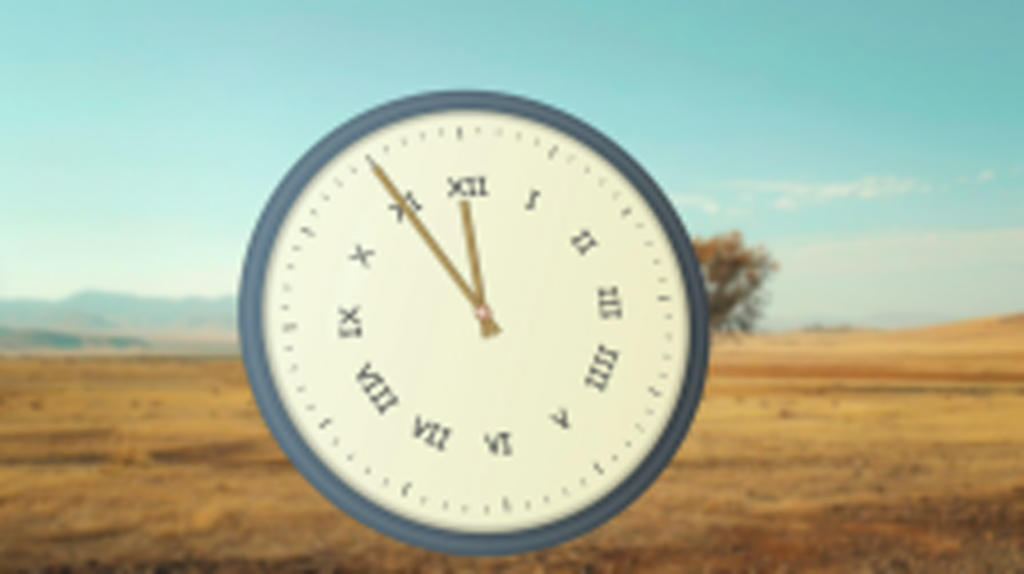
11:55
